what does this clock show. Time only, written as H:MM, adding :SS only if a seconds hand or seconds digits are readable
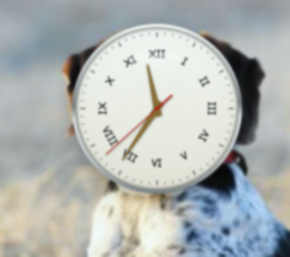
11:35:38
